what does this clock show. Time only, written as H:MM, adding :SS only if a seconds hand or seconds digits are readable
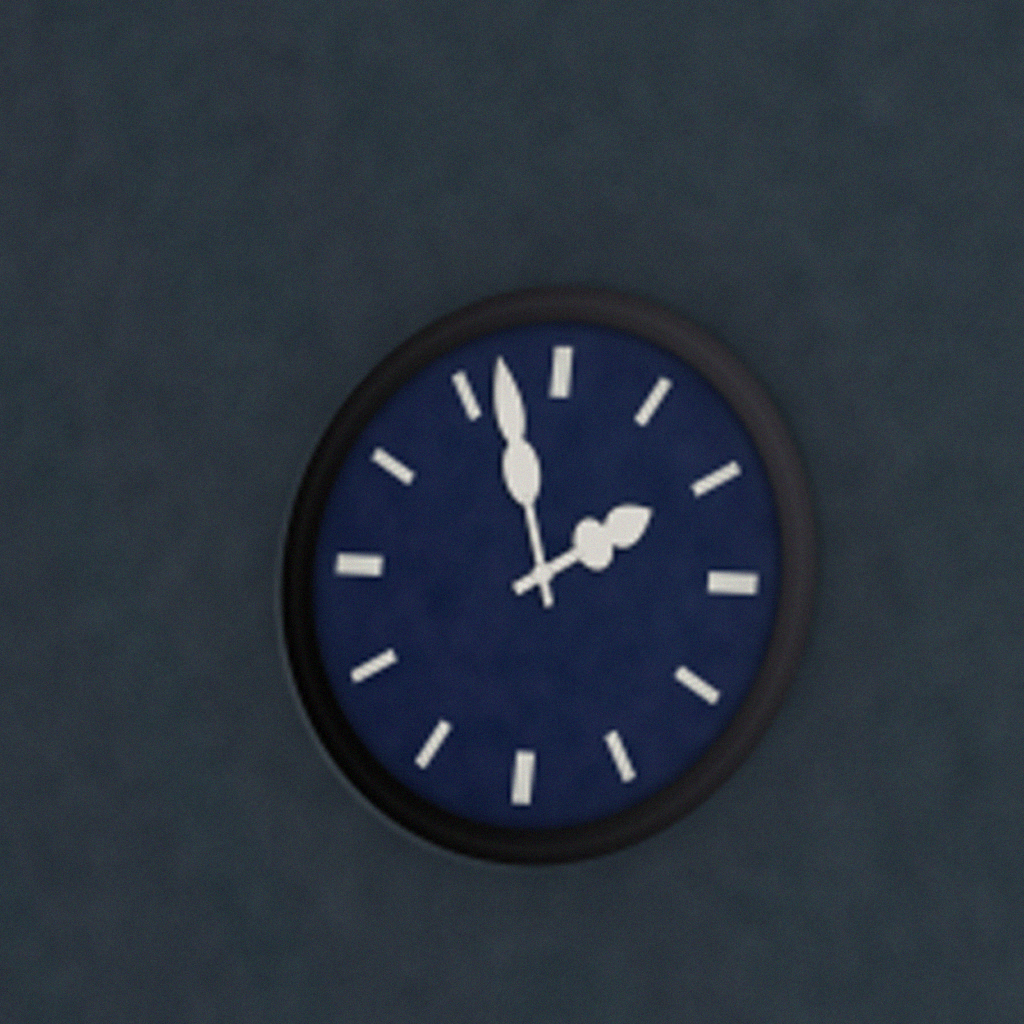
1:57
